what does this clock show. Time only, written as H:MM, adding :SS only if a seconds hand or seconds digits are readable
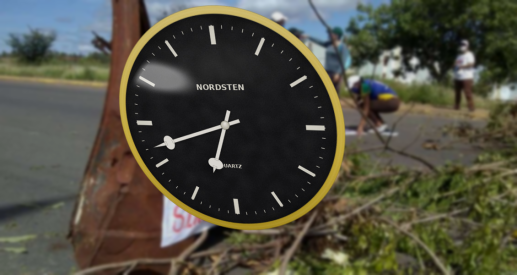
6:42
